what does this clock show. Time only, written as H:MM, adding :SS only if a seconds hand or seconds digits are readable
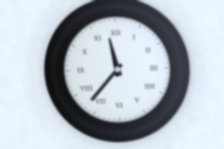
11:37
